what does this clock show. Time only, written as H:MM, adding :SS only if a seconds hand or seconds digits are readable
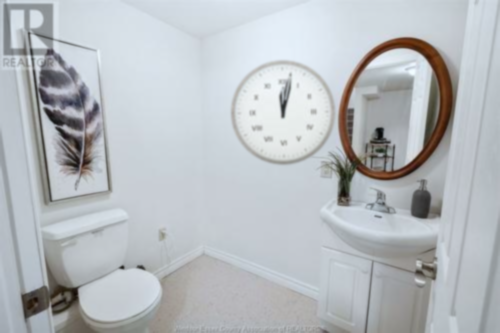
12:02
